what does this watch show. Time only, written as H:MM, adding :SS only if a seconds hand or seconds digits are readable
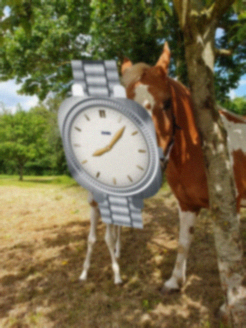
8:07
